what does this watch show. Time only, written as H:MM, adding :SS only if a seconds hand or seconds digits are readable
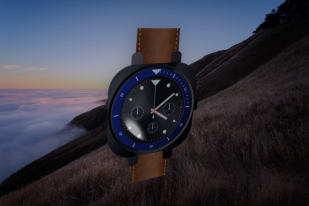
4:09
